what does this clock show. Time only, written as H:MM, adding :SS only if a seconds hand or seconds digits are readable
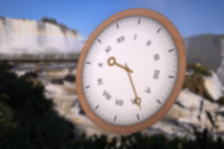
10:29
